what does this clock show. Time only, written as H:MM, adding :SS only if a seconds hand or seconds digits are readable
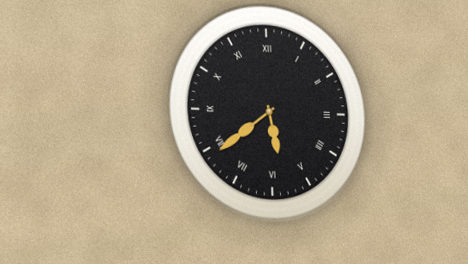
5:39
